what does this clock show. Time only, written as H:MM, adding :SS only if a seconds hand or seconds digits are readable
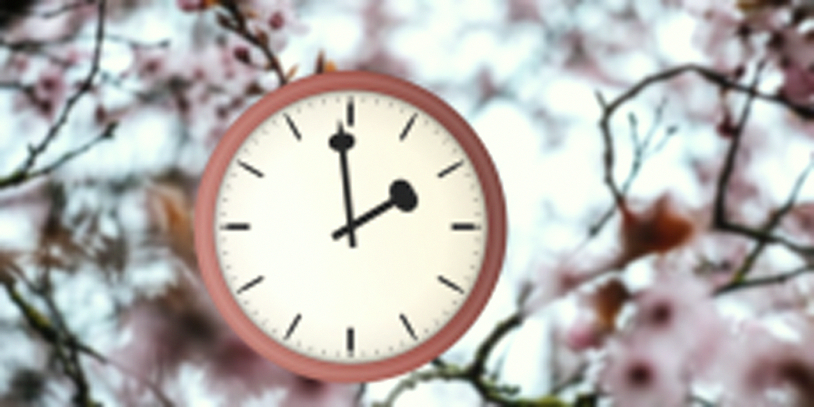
1:59
